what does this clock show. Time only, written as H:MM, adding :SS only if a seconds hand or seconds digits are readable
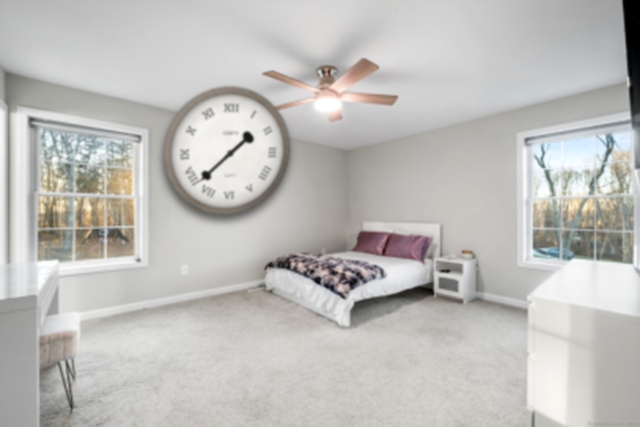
1:38
